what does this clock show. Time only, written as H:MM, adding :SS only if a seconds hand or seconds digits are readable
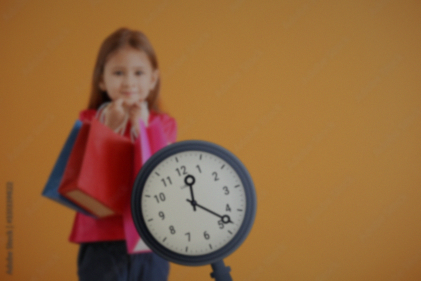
12:23
